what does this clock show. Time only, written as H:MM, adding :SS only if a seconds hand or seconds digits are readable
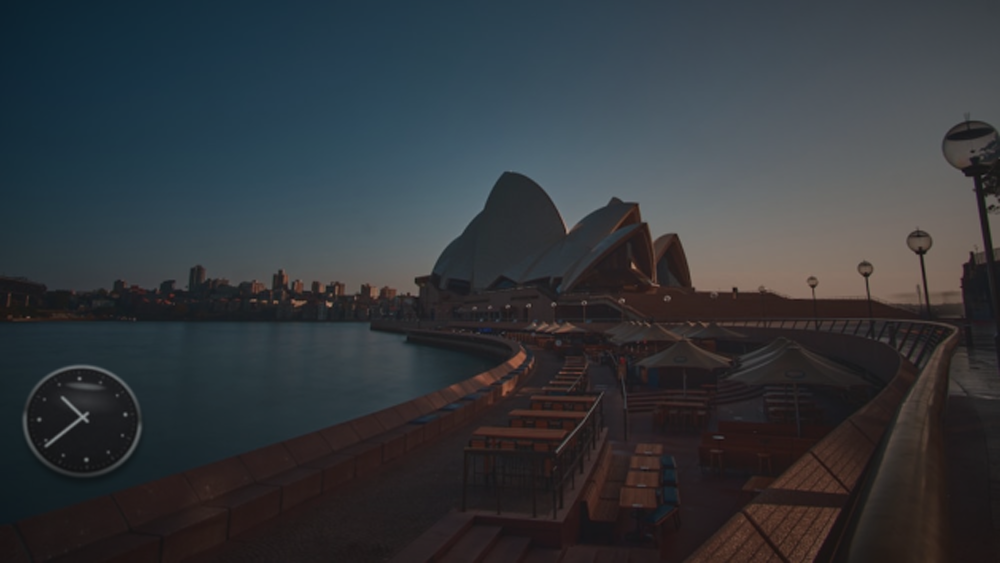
10:39
